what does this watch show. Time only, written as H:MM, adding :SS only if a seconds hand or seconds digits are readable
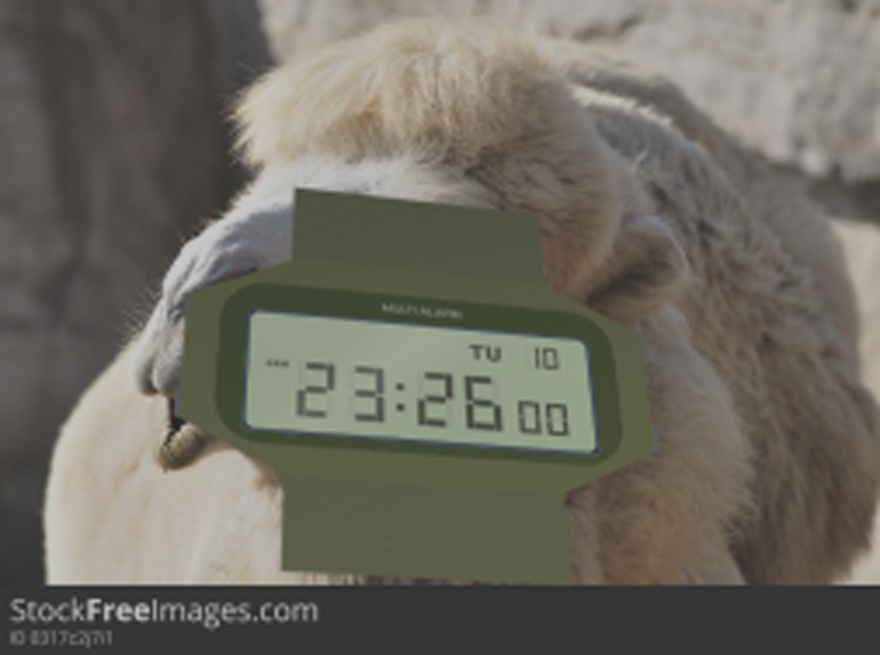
23:26:00
